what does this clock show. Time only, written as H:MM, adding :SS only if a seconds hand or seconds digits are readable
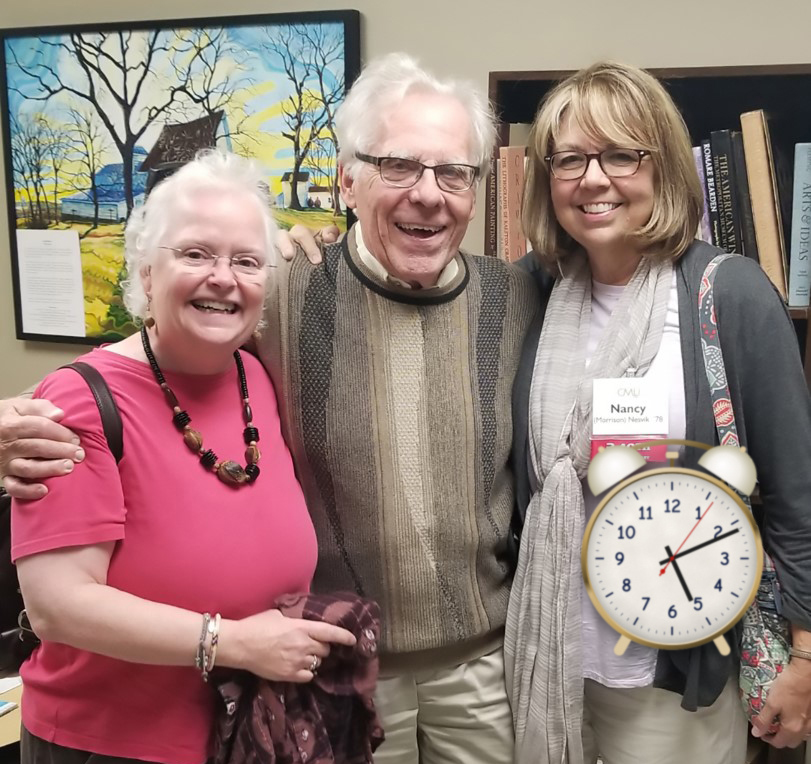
5:11:06
